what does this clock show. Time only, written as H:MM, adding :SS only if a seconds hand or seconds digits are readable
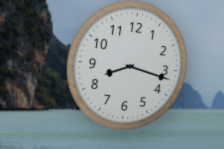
8:17
